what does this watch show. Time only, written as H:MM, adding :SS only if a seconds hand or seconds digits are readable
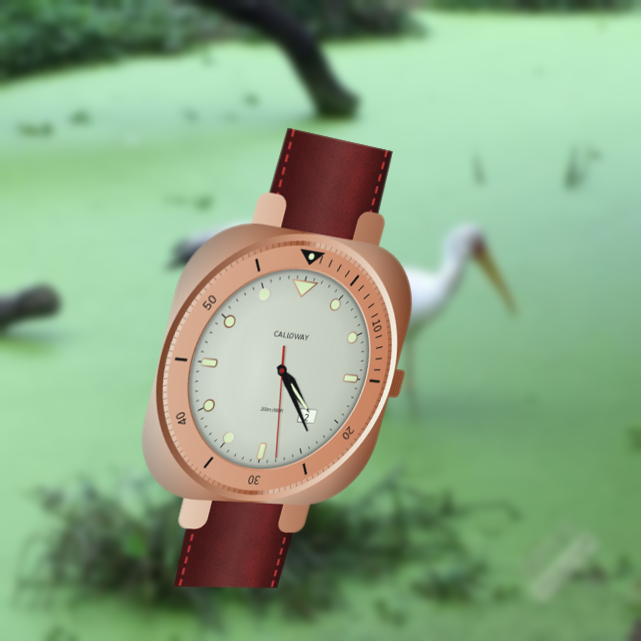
4:23:28
